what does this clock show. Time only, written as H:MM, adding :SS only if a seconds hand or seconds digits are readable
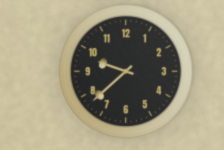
9:38
